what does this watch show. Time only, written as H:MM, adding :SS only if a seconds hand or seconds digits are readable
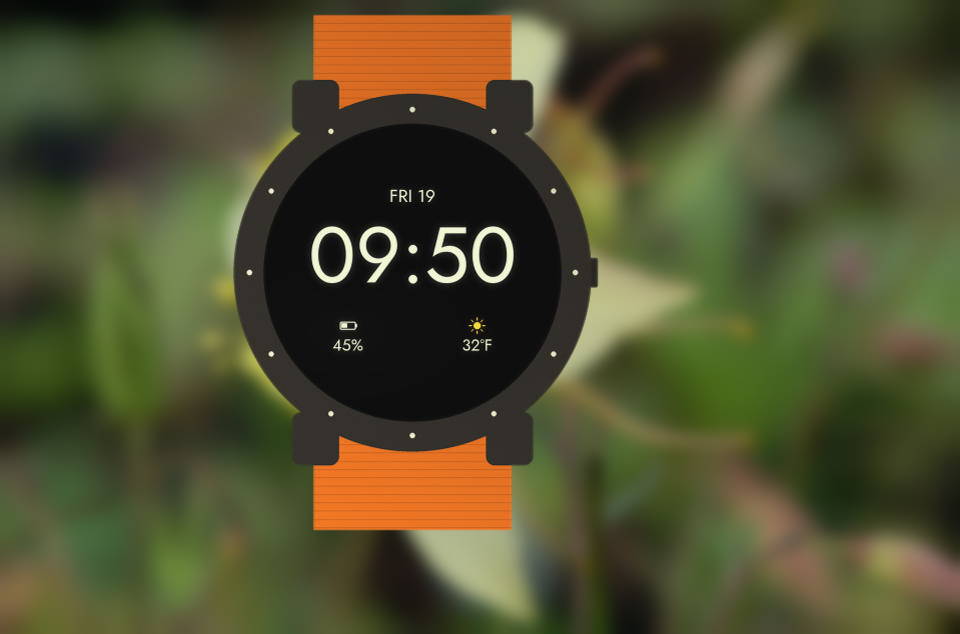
9:50
